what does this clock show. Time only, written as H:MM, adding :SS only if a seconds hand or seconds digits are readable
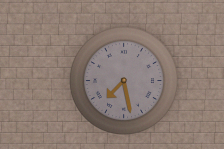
7:28
